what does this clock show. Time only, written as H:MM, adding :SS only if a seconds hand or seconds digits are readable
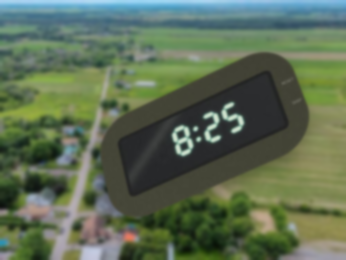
8:25
